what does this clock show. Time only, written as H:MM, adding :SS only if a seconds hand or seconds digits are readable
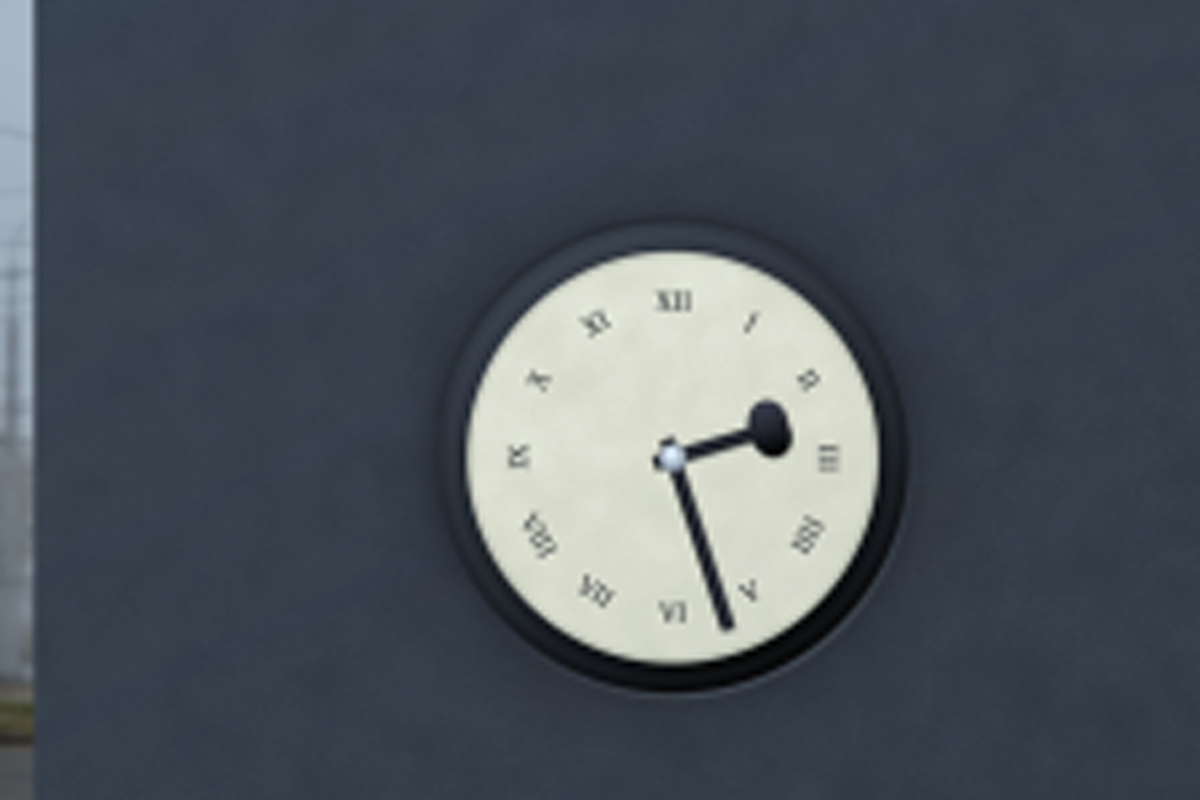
2:27
